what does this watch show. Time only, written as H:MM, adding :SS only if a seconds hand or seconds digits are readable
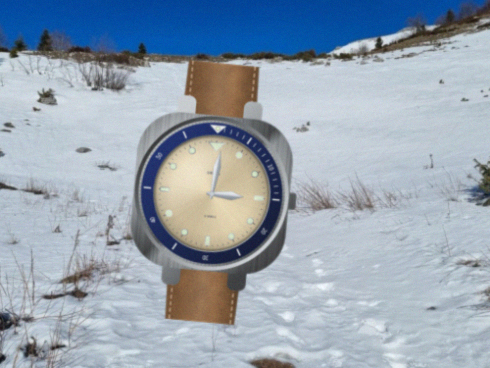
3:01
